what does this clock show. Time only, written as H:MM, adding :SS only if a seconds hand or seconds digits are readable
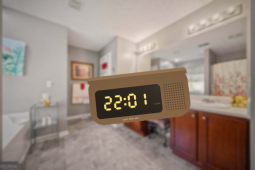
22:01
